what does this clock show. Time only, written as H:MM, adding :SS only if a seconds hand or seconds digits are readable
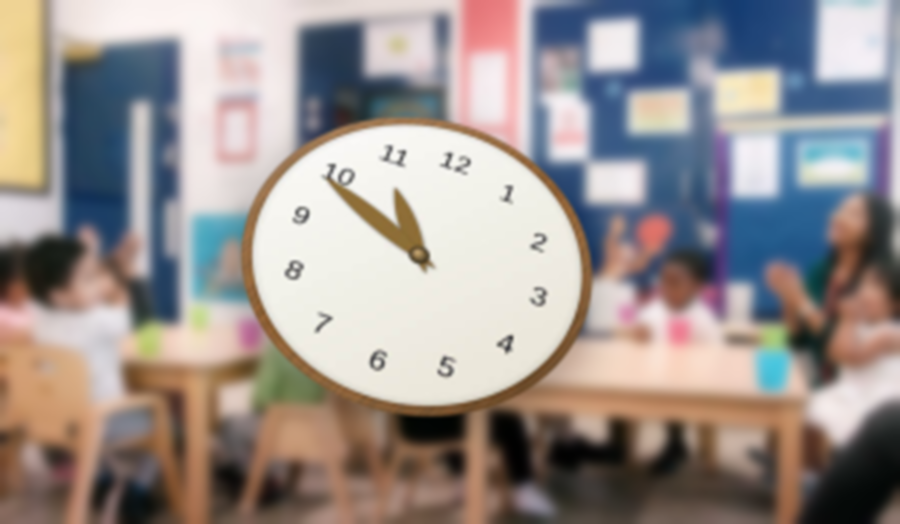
10:49
